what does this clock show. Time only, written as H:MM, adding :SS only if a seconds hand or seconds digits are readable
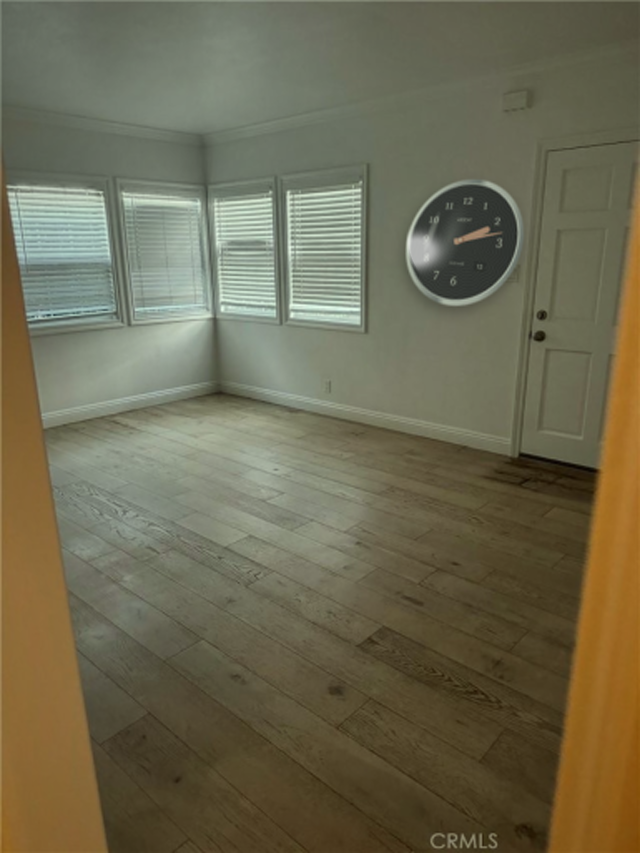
2:13
